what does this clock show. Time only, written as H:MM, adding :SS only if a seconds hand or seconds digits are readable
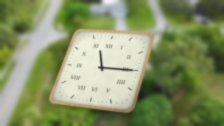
11:15
